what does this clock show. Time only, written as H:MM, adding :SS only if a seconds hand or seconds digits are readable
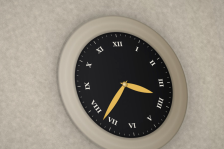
3:37
